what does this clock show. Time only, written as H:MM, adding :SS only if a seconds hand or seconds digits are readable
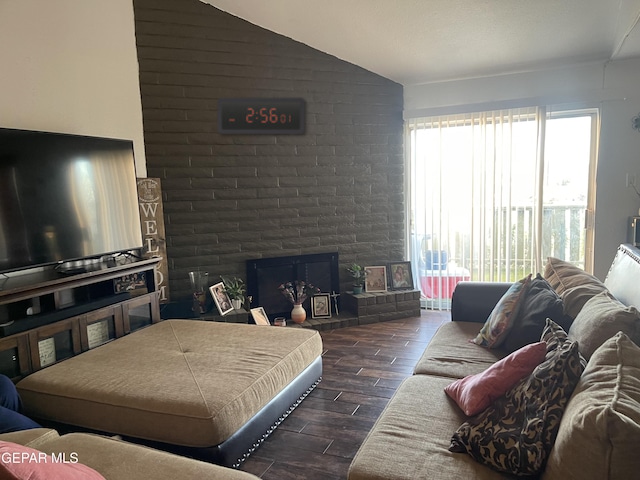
2:56
